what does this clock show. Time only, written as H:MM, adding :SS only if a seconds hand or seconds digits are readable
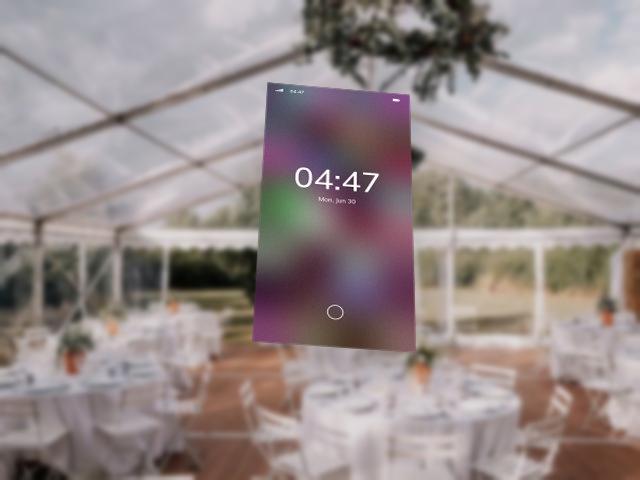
4:47
